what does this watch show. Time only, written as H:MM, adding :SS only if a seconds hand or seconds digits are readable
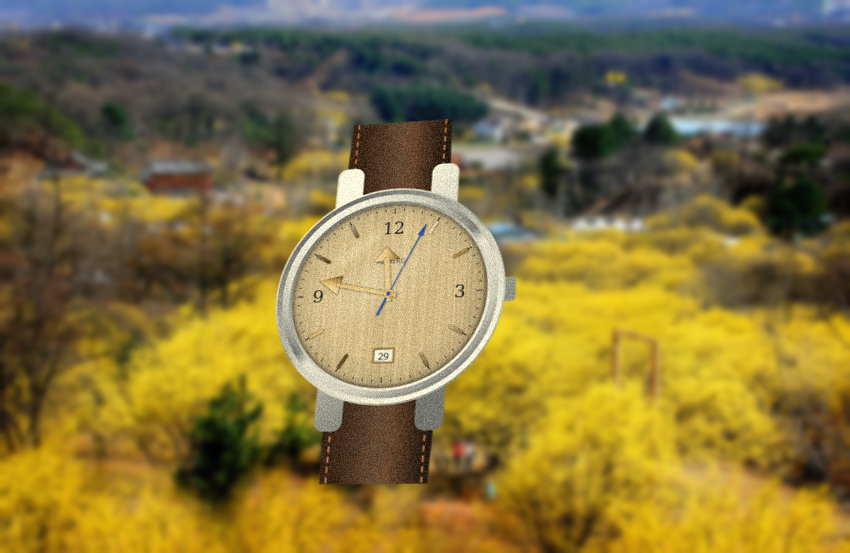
11:47:04
